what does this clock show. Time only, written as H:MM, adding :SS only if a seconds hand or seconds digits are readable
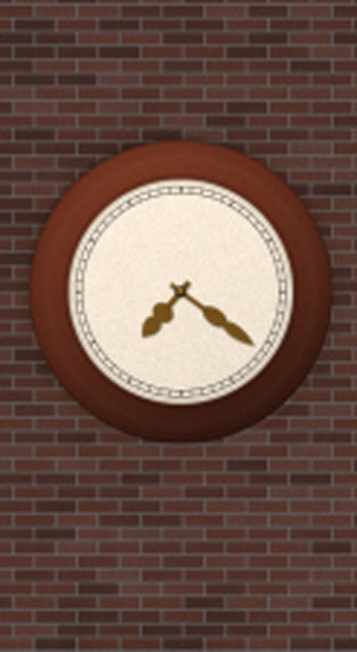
7:21
